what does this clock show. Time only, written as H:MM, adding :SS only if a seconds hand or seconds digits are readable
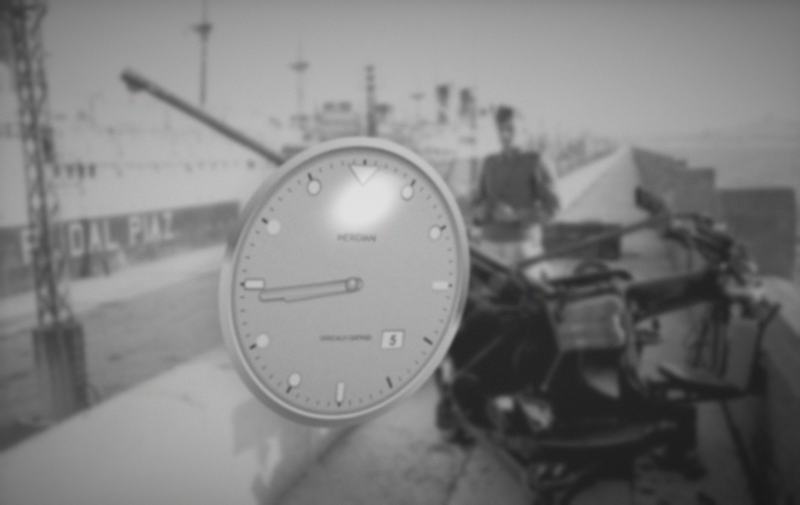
8:44
